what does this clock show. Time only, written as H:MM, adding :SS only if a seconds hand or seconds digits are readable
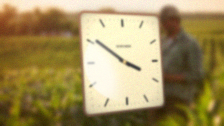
3:51
